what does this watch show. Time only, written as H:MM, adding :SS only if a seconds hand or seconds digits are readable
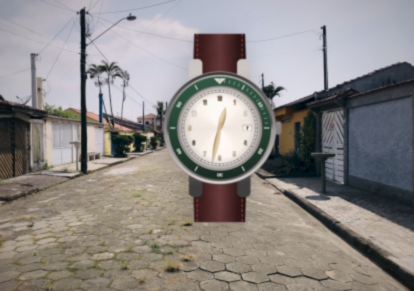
12:32
